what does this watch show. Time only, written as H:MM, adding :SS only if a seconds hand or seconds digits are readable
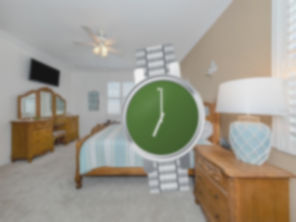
7:01
